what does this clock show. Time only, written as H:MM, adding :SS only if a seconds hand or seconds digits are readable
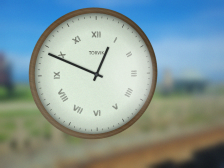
12:49
